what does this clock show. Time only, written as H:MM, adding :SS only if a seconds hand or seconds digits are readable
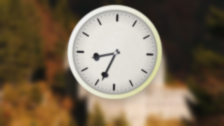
8:34
